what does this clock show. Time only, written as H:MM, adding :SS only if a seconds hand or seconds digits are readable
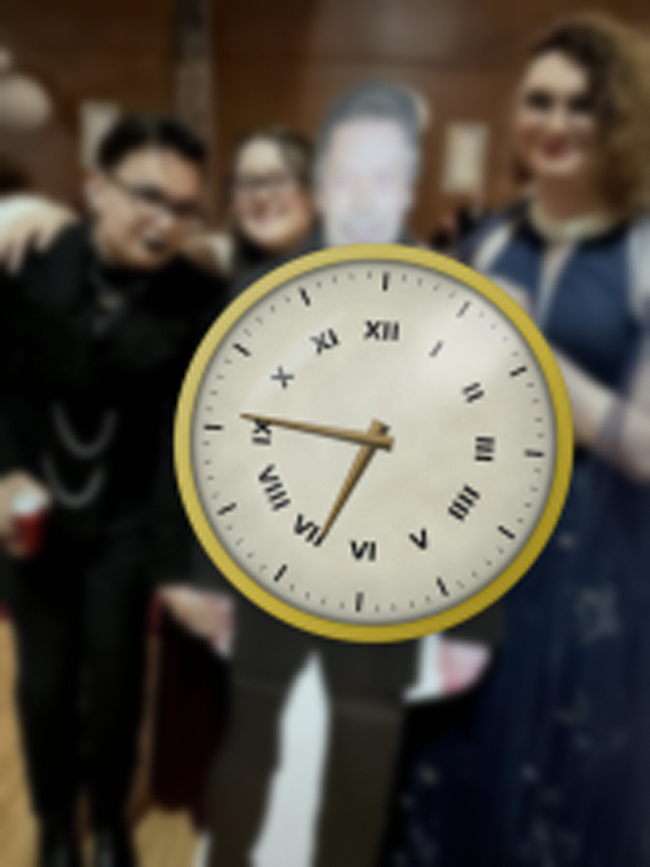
6:46
